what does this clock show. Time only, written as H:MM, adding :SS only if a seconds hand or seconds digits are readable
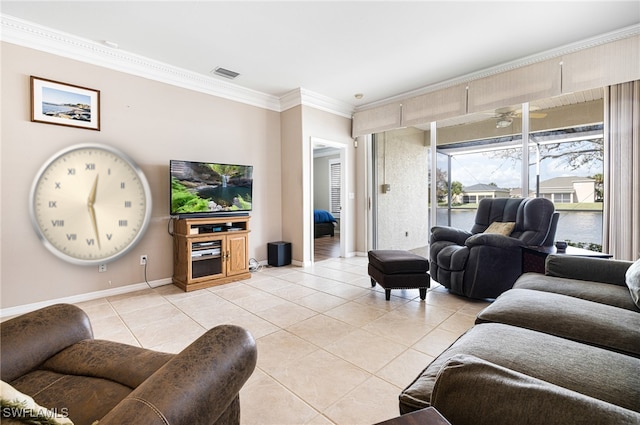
12:28
